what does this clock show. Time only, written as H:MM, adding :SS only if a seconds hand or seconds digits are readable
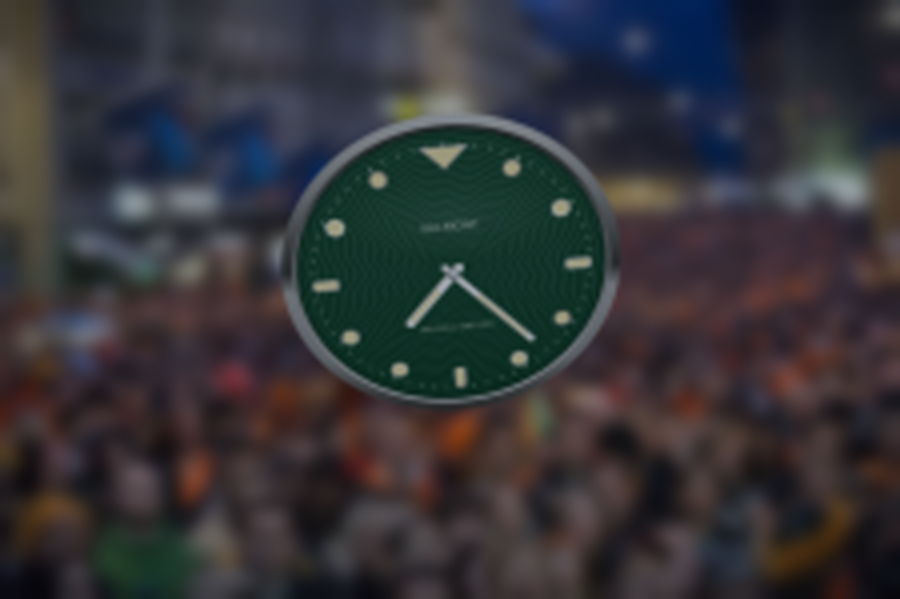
7:23
